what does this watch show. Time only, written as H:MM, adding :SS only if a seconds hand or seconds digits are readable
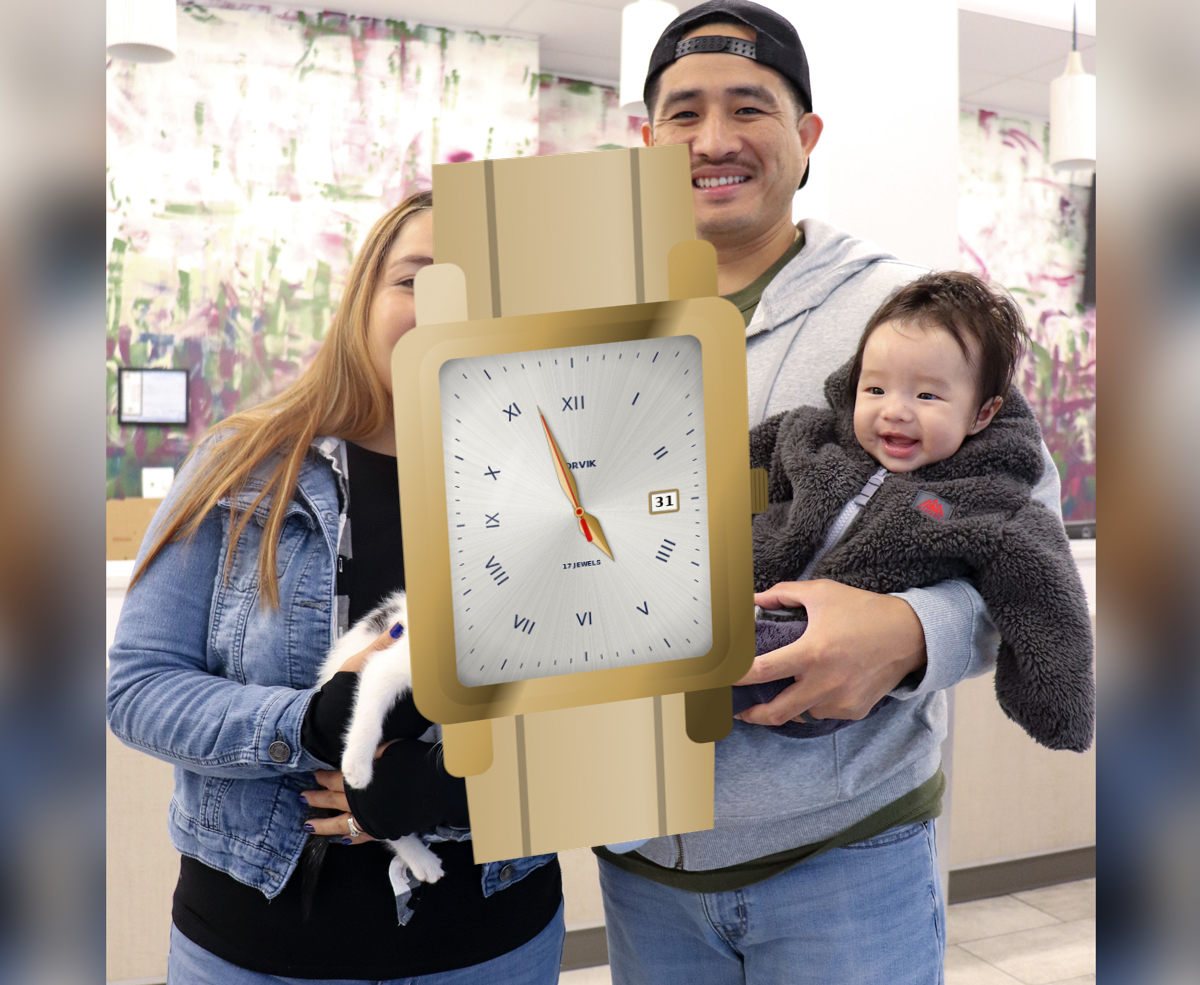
4:56:57
